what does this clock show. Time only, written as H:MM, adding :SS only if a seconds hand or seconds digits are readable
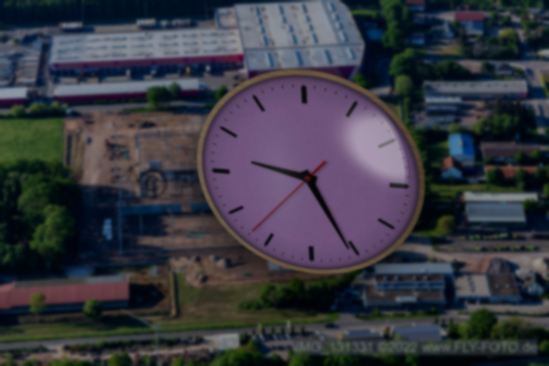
9:25:37
